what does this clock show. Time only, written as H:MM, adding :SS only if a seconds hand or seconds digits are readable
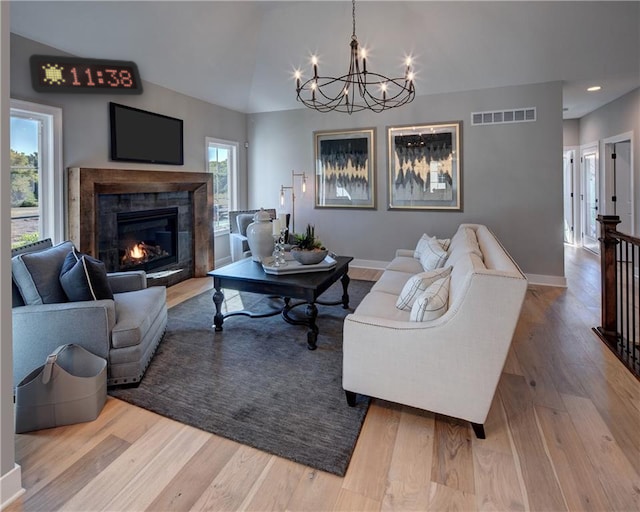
11:38
